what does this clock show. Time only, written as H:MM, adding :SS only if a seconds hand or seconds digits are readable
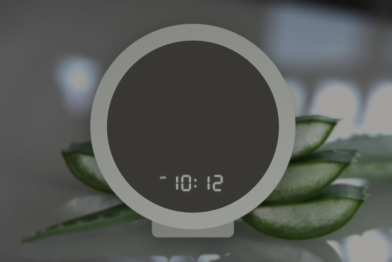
10:12
